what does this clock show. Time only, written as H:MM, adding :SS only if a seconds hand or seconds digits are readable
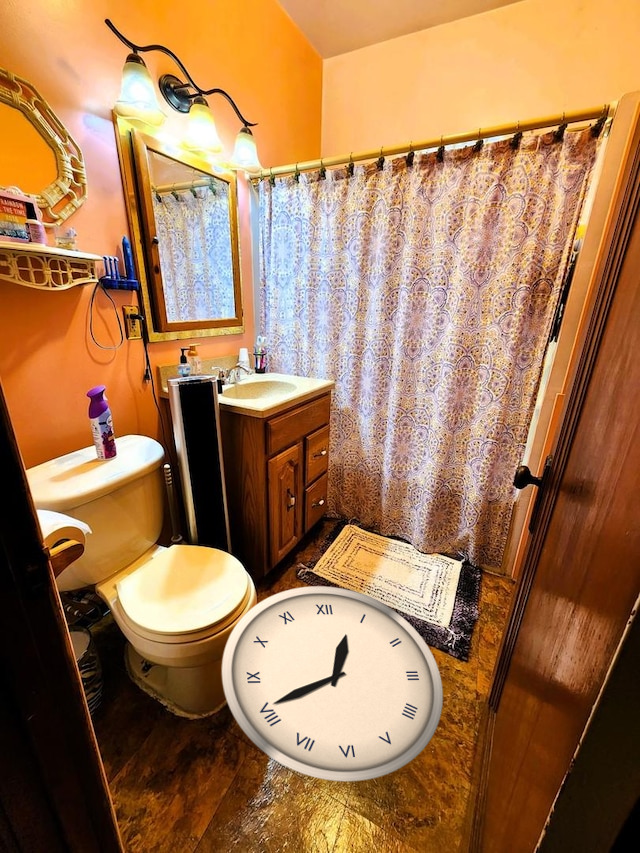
12:41
